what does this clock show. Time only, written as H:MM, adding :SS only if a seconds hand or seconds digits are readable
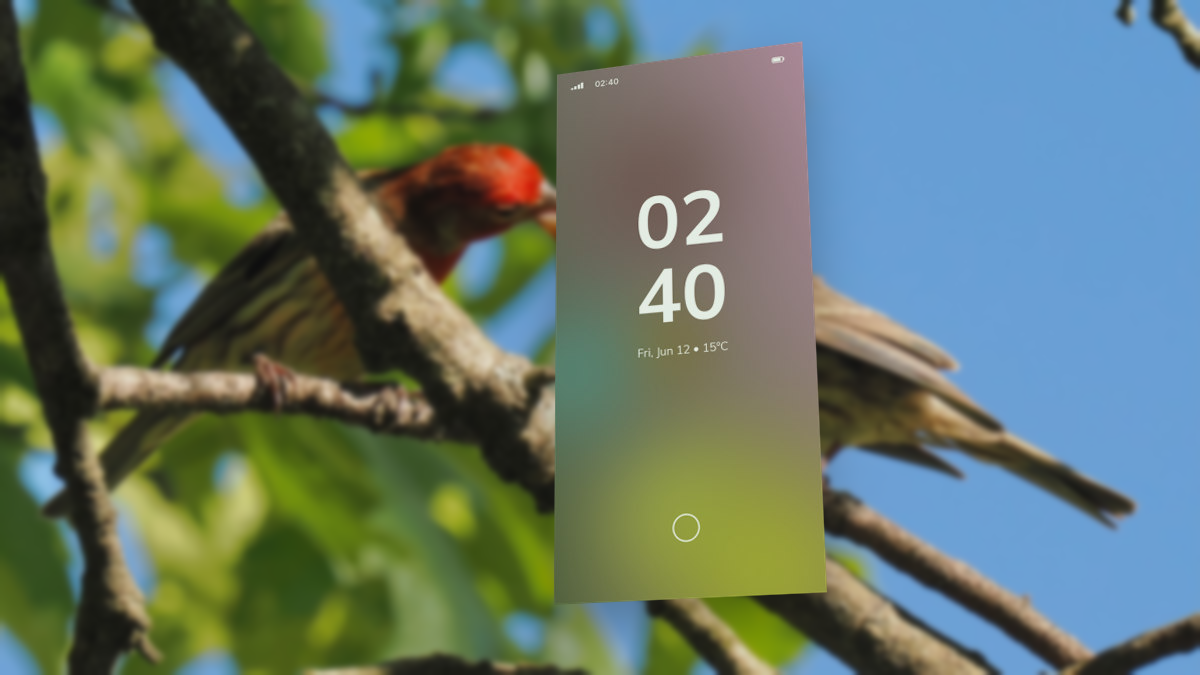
2:40
